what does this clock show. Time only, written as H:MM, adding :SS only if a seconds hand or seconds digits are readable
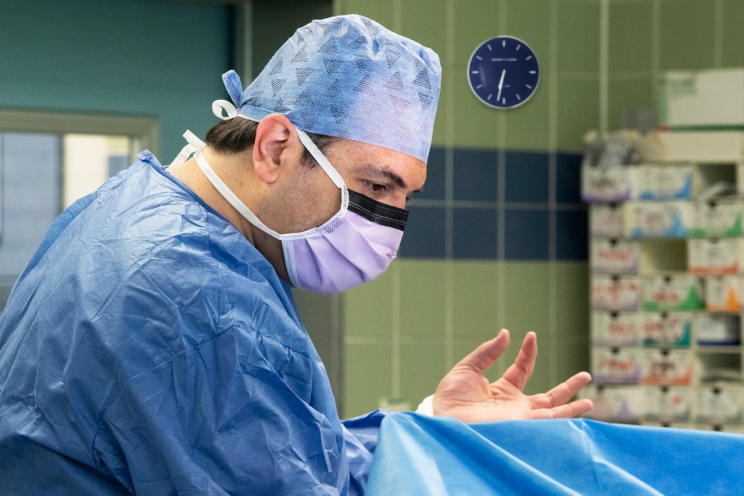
6:32
